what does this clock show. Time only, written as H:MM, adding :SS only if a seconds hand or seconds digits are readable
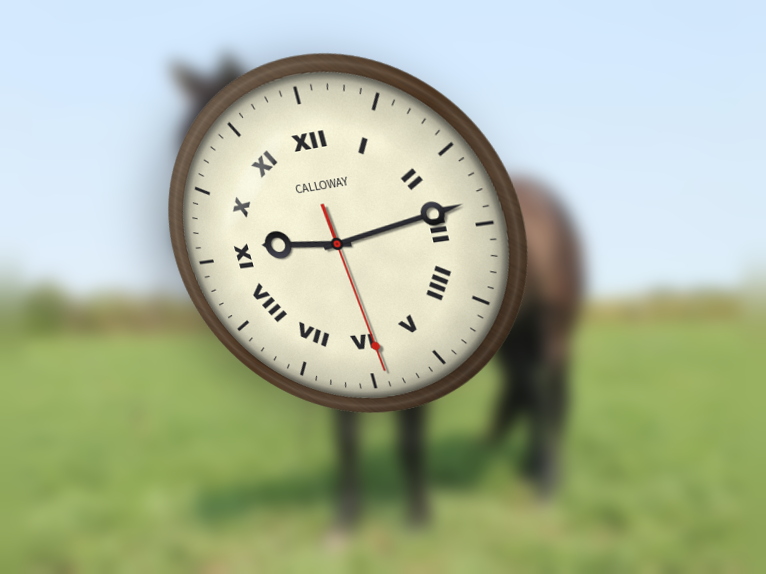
9:13:29
